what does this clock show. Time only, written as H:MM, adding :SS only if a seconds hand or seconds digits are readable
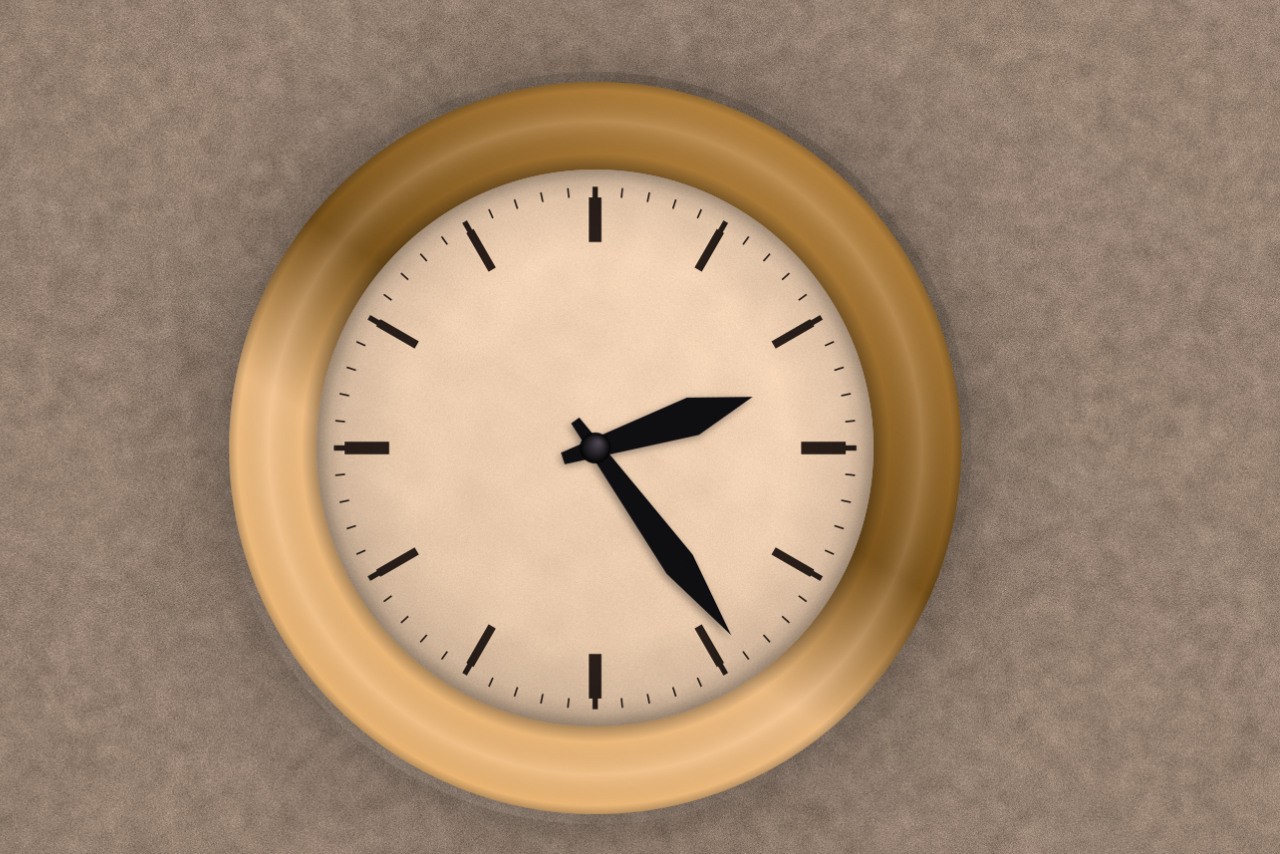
2:24
